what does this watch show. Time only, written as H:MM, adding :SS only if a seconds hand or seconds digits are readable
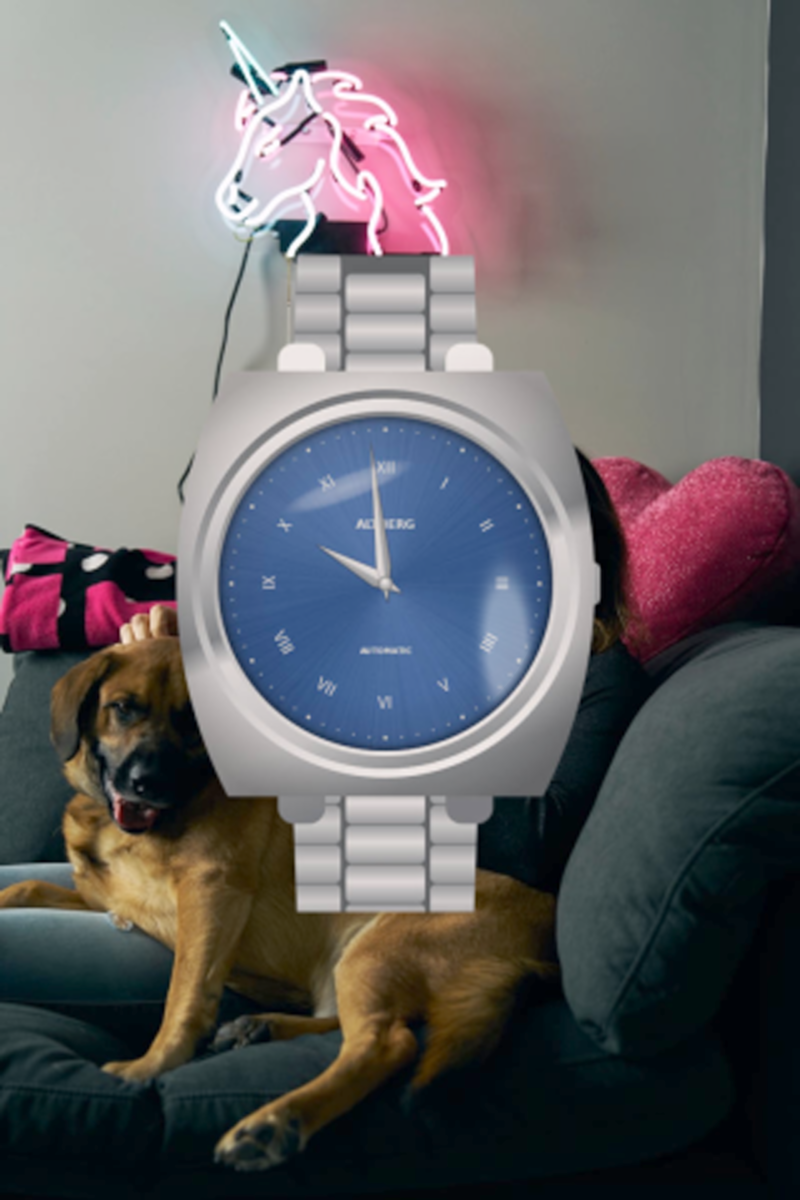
9:59
